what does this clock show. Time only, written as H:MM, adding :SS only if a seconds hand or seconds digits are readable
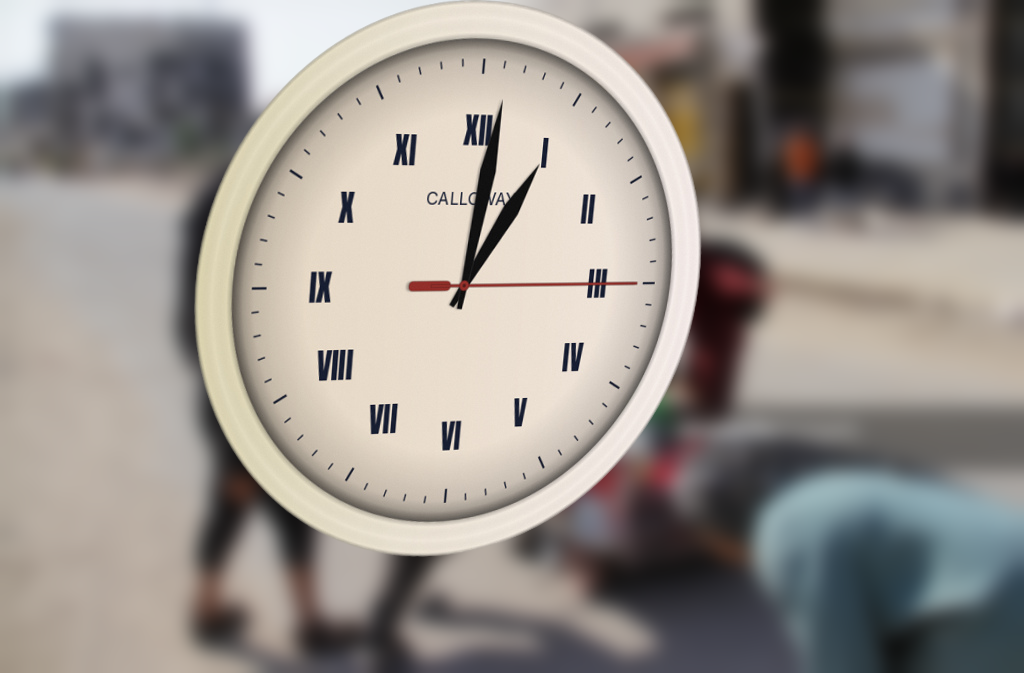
1:01:15
